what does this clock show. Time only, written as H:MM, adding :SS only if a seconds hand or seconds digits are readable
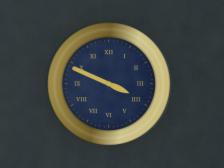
3:49
